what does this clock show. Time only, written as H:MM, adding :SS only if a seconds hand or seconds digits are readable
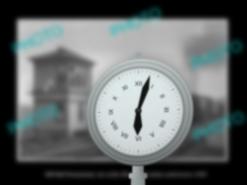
6:03
